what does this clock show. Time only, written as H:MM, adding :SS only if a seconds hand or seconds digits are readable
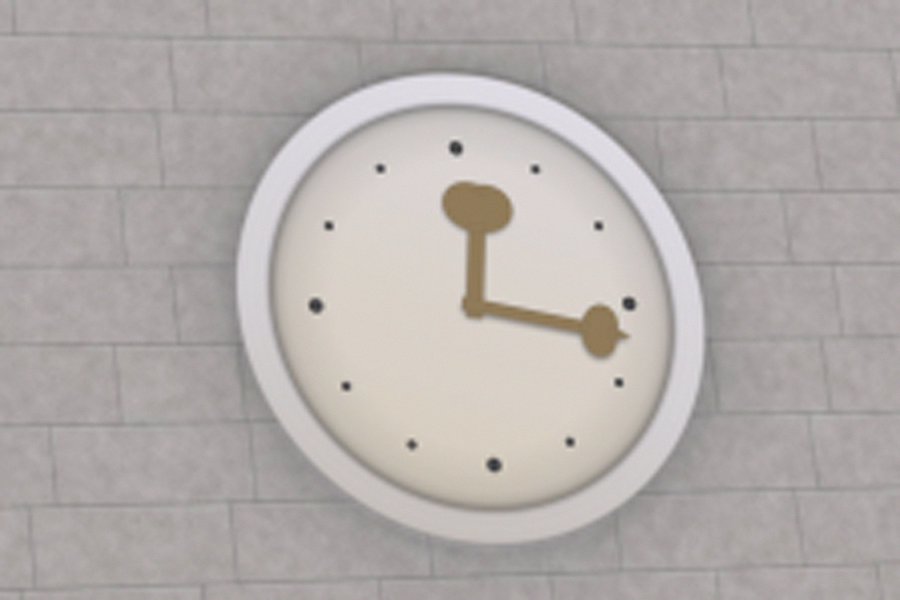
12:17
